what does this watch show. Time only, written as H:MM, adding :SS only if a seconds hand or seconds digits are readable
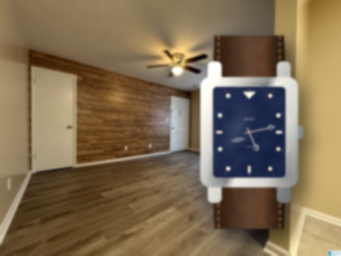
5:13
